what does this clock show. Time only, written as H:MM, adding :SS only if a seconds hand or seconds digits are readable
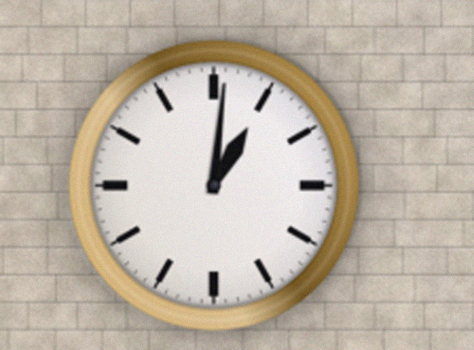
1:01
